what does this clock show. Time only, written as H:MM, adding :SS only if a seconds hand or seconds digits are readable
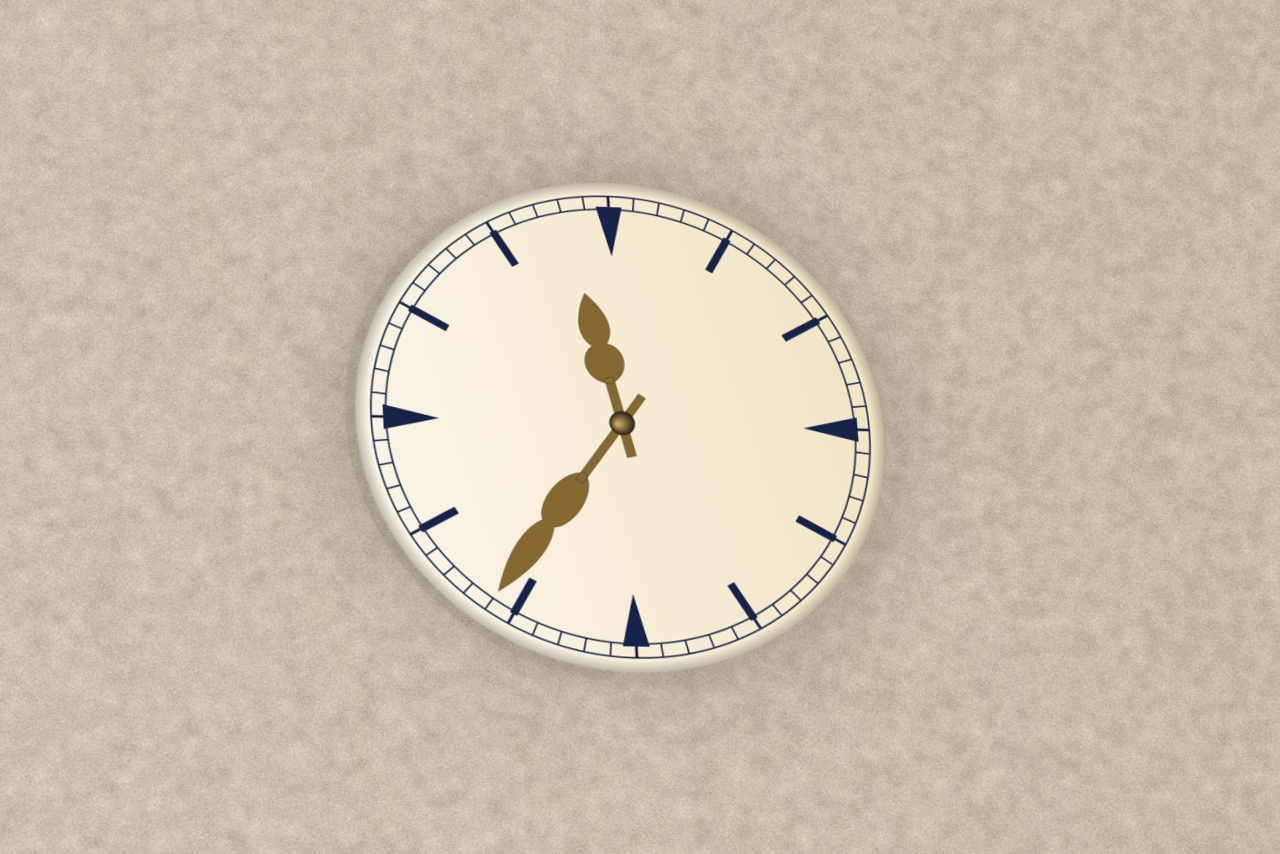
11:36
